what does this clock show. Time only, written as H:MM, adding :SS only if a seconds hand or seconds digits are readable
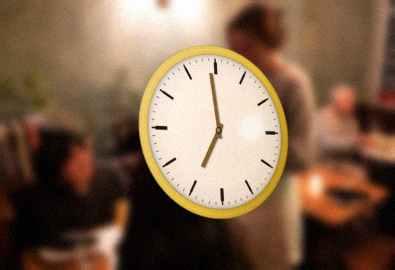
6:59
